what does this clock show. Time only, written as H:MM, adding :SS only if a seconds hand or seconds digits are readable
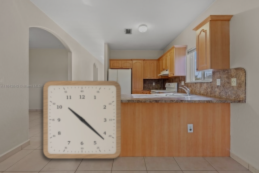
10:22
